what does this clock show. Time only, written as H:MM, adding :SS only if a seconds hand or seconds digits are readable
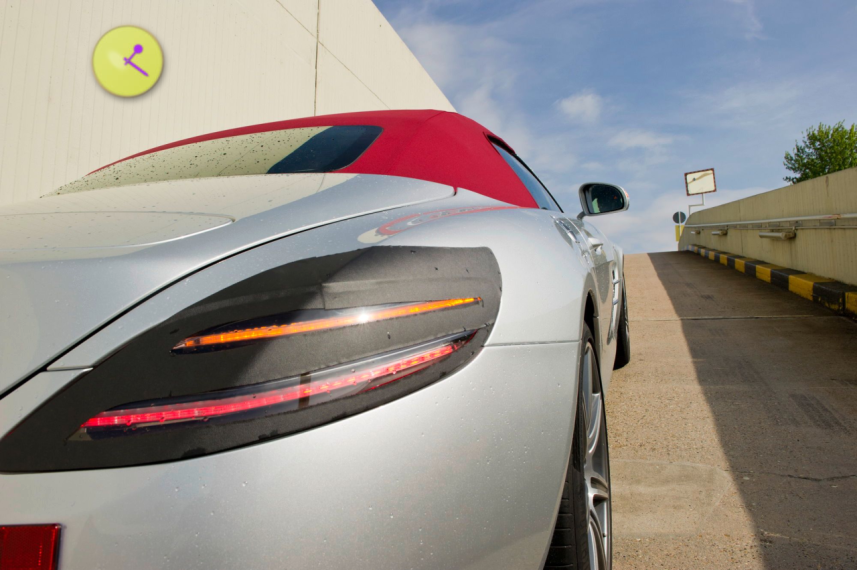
1:21
